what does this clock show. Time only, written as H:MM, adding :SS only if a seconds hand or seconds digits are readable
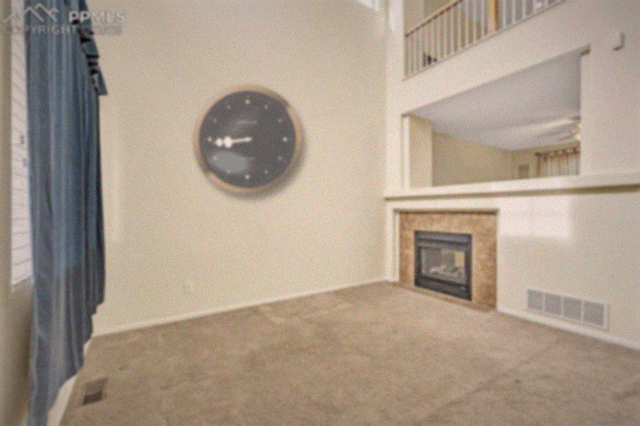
8:44
